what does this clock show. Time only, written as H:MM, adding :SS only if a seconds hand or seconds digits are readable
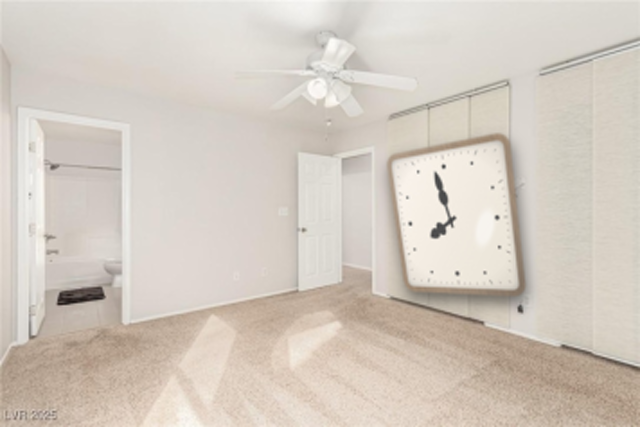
7:58
